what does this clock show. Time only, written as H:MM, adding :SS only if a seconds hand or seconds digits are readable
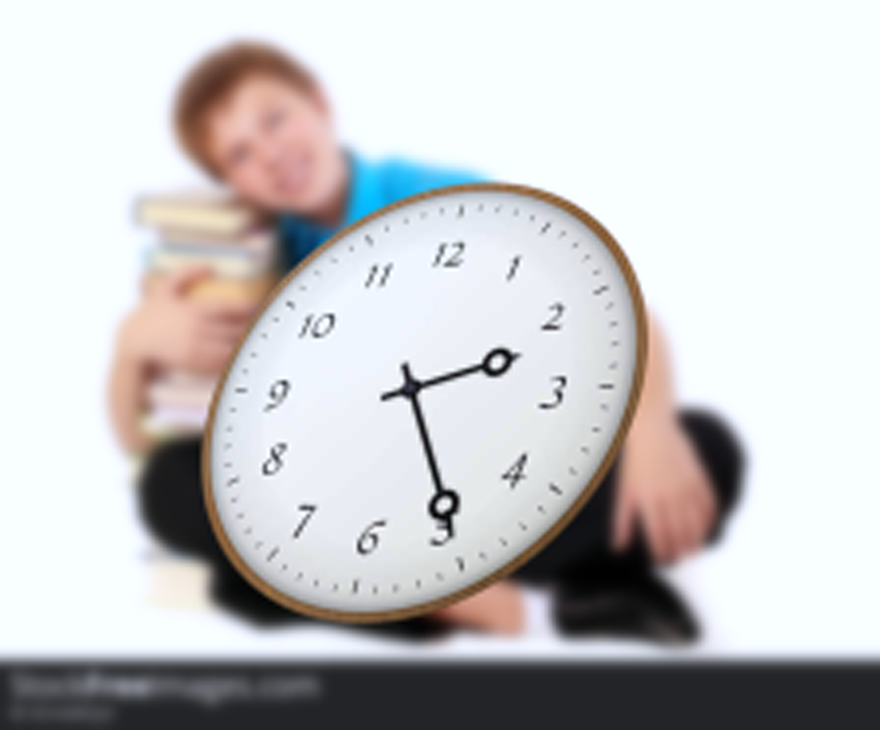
2:25
